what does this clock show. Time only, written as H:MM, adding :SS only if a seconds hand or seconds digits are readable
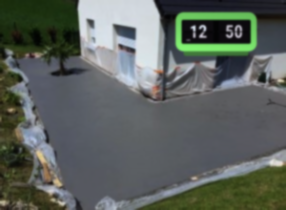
12:50
